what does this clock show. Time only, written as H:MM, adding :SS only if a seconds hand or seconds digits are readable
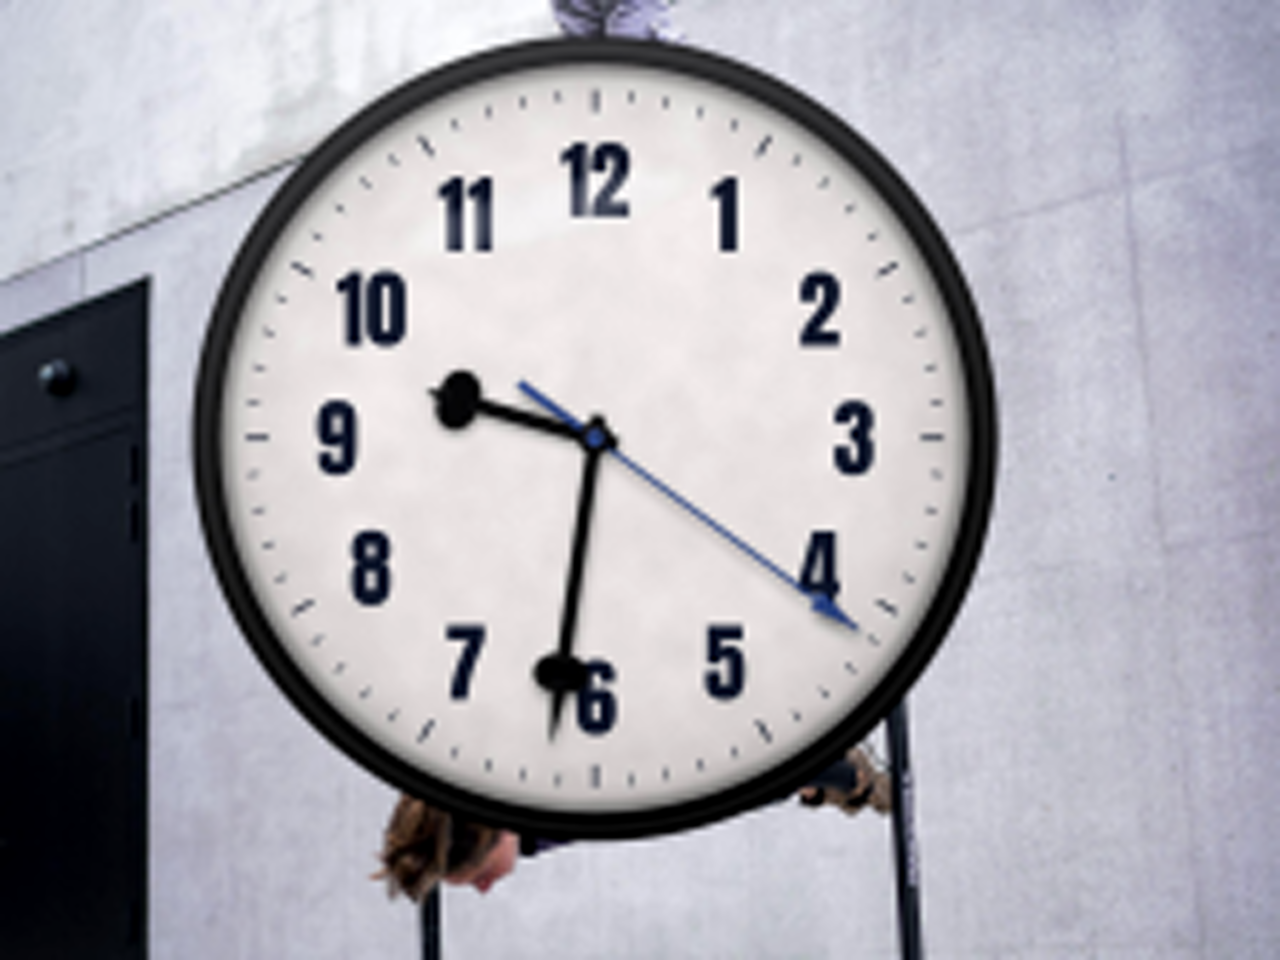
9:31:21
